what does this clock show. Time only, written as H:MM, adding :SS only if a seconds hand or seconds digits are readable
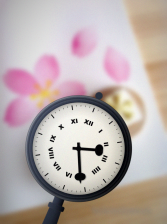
2:26
